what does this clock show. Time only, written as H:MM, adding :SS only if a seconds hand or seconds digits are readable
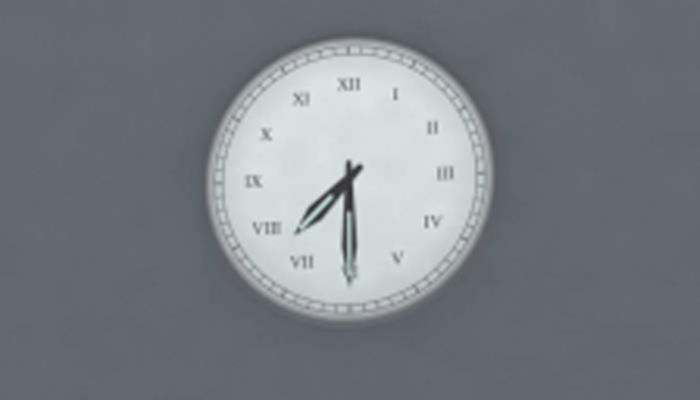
7:30
